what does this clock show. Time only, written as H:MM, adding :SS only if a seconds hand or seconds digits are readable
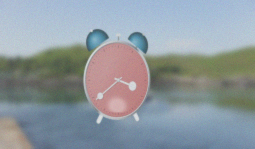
3:39
